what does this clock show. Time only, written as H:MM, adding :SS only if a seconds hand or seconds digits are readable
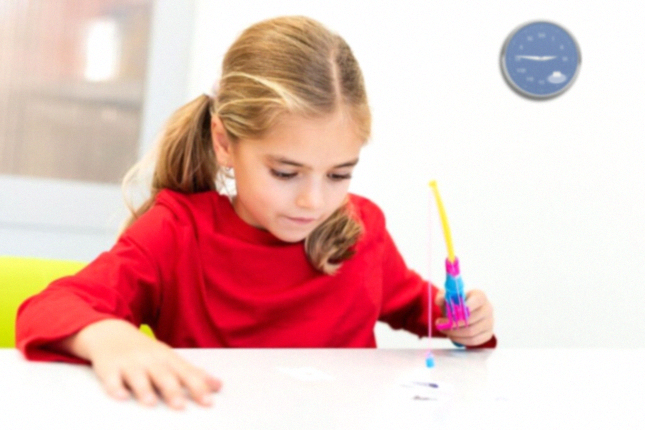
2:46
